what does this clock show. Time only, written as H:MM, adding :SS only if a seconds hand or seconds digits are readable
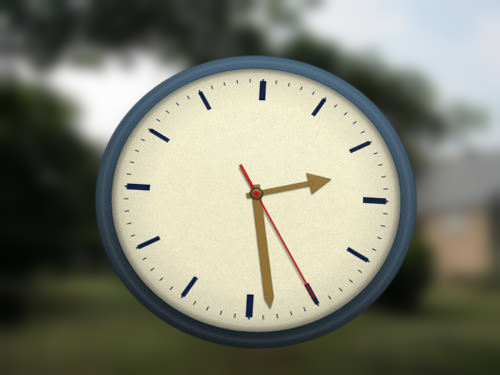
2:28:25
